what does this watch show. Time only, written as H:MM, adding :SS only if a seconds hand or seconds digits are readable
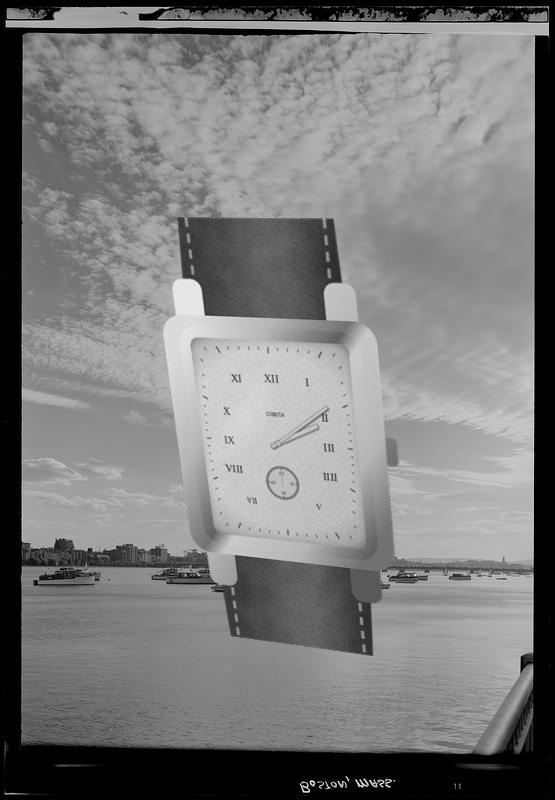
2:09
